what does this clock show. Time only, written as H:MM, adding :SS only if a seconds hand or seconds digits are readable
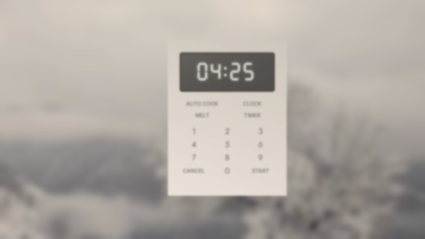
4:25
